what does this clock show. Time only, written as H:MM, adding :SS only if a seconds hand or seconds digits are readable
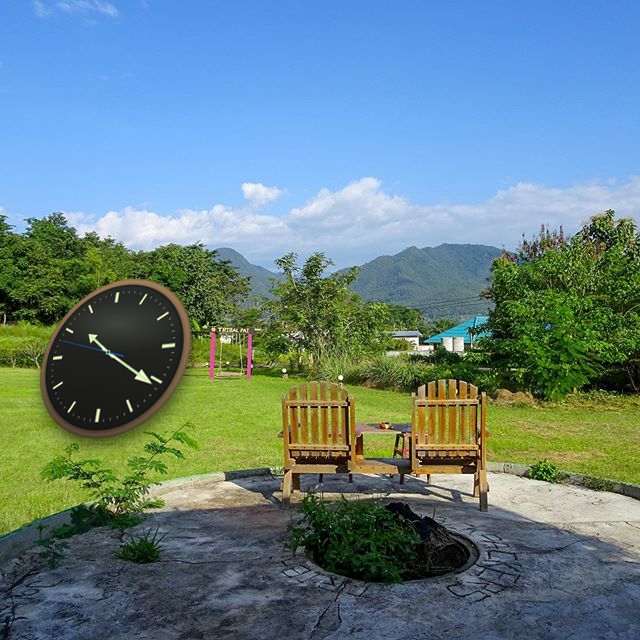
10:20:48
